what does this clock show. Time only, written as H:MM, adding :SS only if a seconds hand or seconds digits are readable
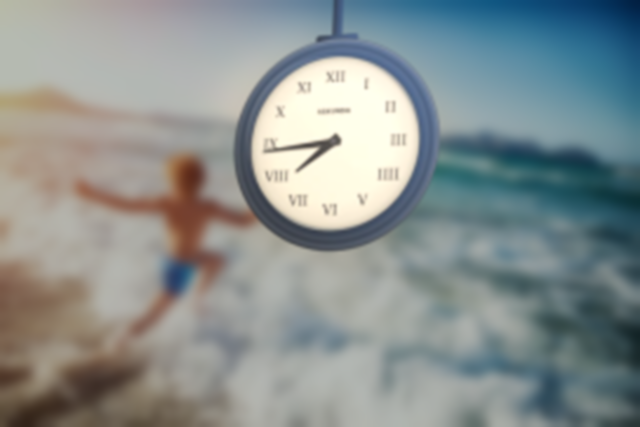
7:44
